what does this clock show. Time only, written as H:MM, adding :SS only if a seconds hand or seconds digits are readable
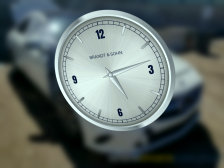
5:13
